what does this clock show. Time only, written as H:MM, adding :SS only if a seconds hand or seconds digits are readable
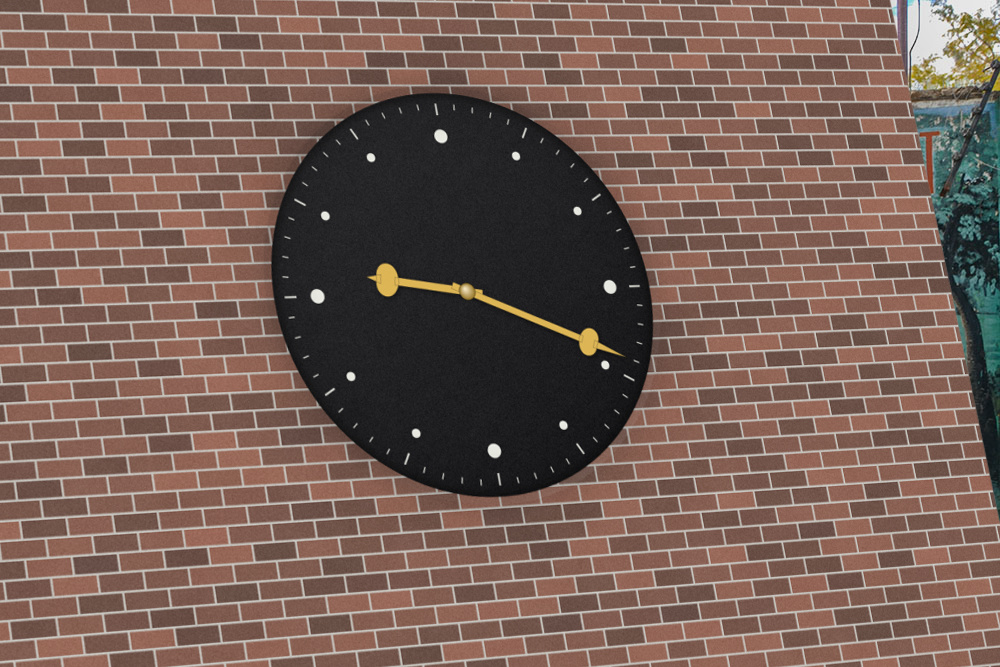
9:19
